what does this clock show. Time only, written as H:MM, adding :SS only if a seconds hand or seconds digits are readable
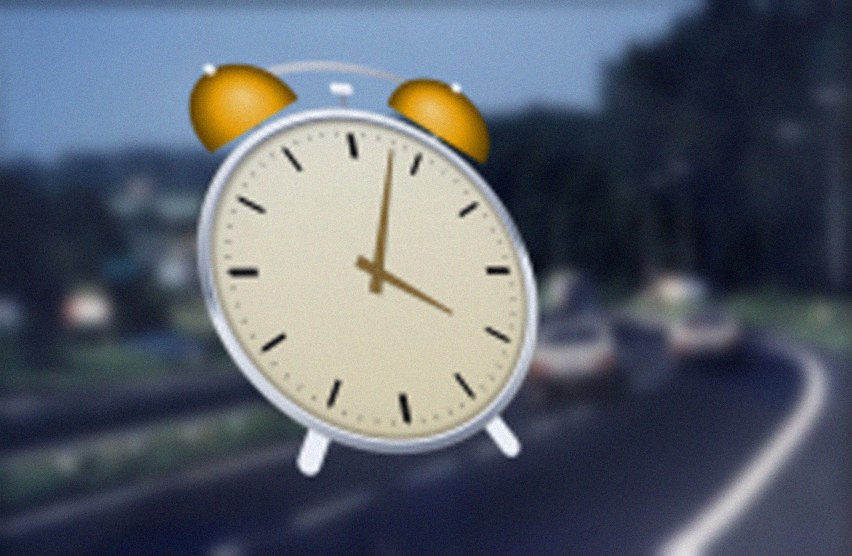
4:03
